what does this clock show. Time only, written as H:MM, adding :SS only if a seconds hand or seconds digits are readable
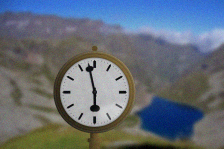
5:58
